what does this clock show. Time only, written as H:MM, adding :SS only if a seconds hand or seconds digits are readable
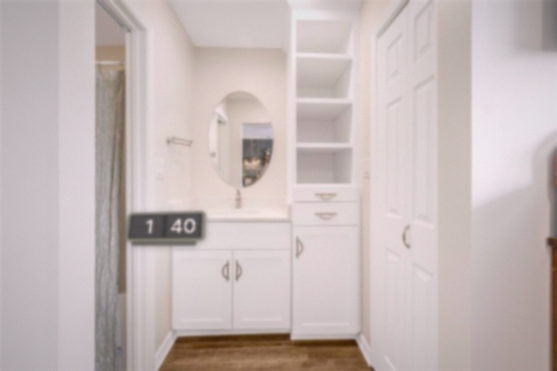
1:40
